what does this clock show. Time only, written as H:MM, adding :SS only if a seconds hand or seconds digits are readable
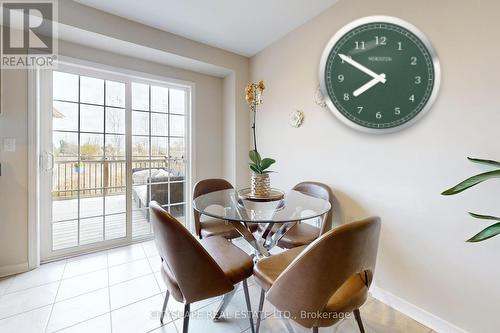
7:50
